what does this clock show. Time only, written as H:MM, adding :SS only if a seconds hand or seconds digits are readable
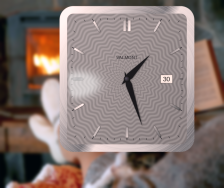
1:27
